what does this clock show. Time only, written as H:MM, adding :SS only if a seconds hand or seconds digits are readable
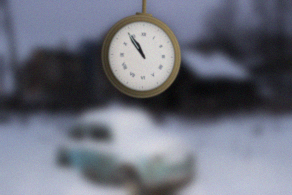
10:54
